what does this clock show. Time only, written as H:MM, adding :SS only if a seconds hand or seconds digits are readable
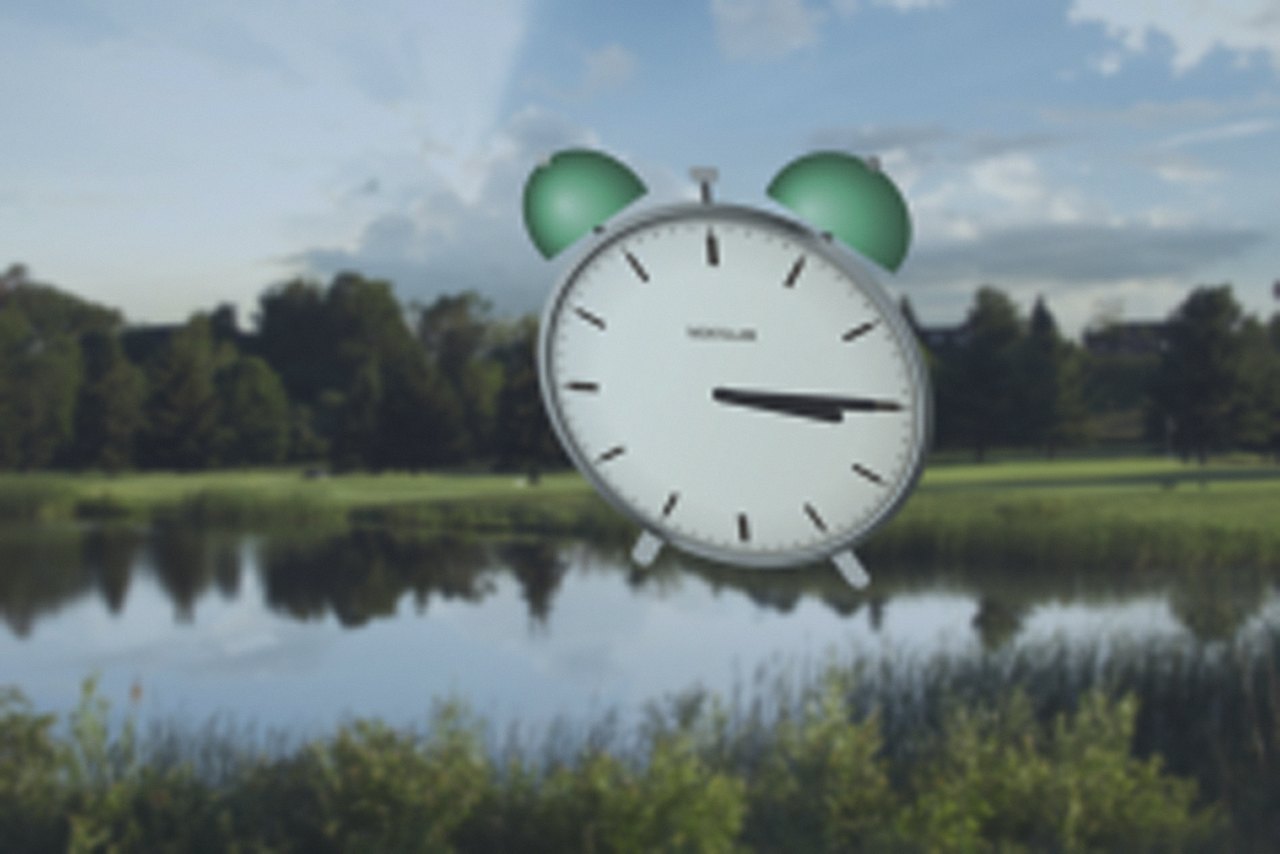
3:15
